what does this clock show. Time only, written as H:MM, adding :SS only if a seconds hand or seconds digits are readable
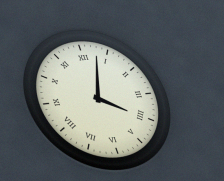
4:03
